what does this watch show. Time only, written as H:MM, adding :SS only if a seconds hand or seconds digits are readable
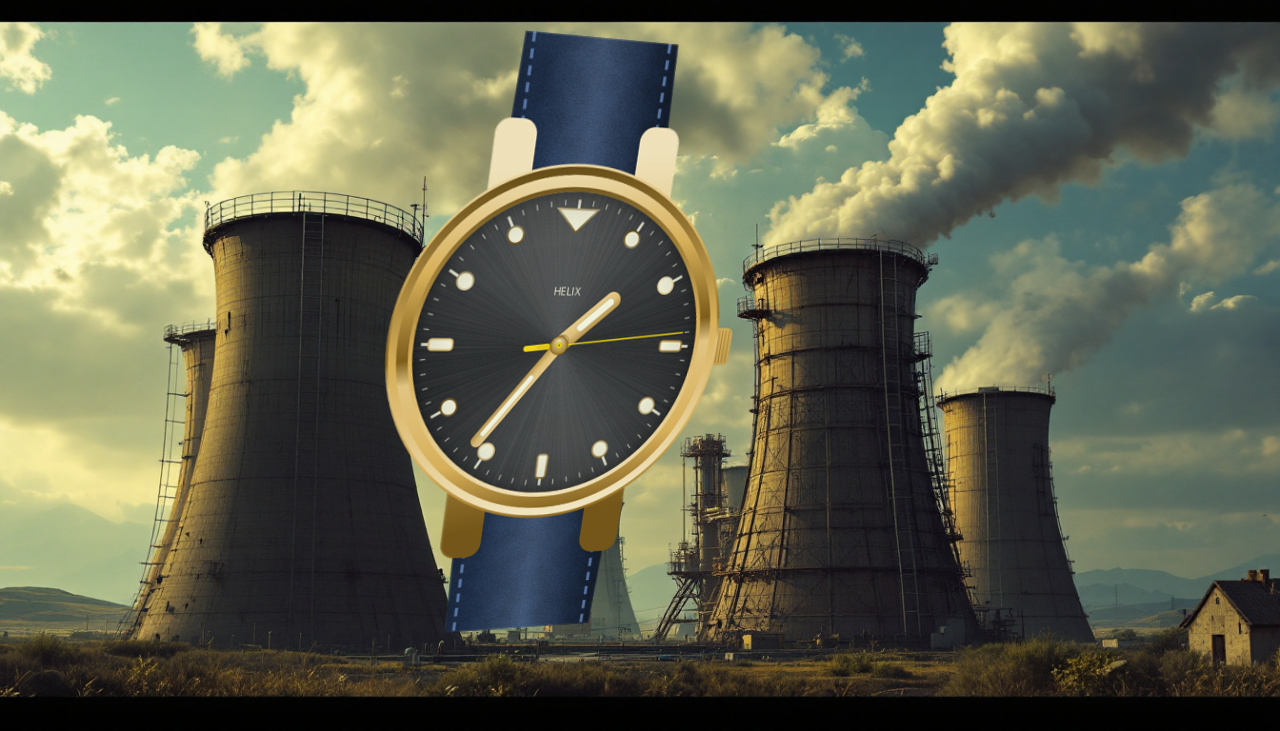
1:36:14
